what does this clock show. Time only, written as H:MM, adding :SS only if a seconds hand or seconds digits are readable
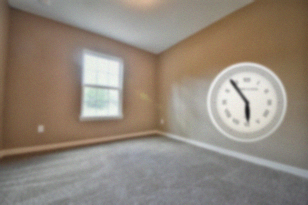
5:54
